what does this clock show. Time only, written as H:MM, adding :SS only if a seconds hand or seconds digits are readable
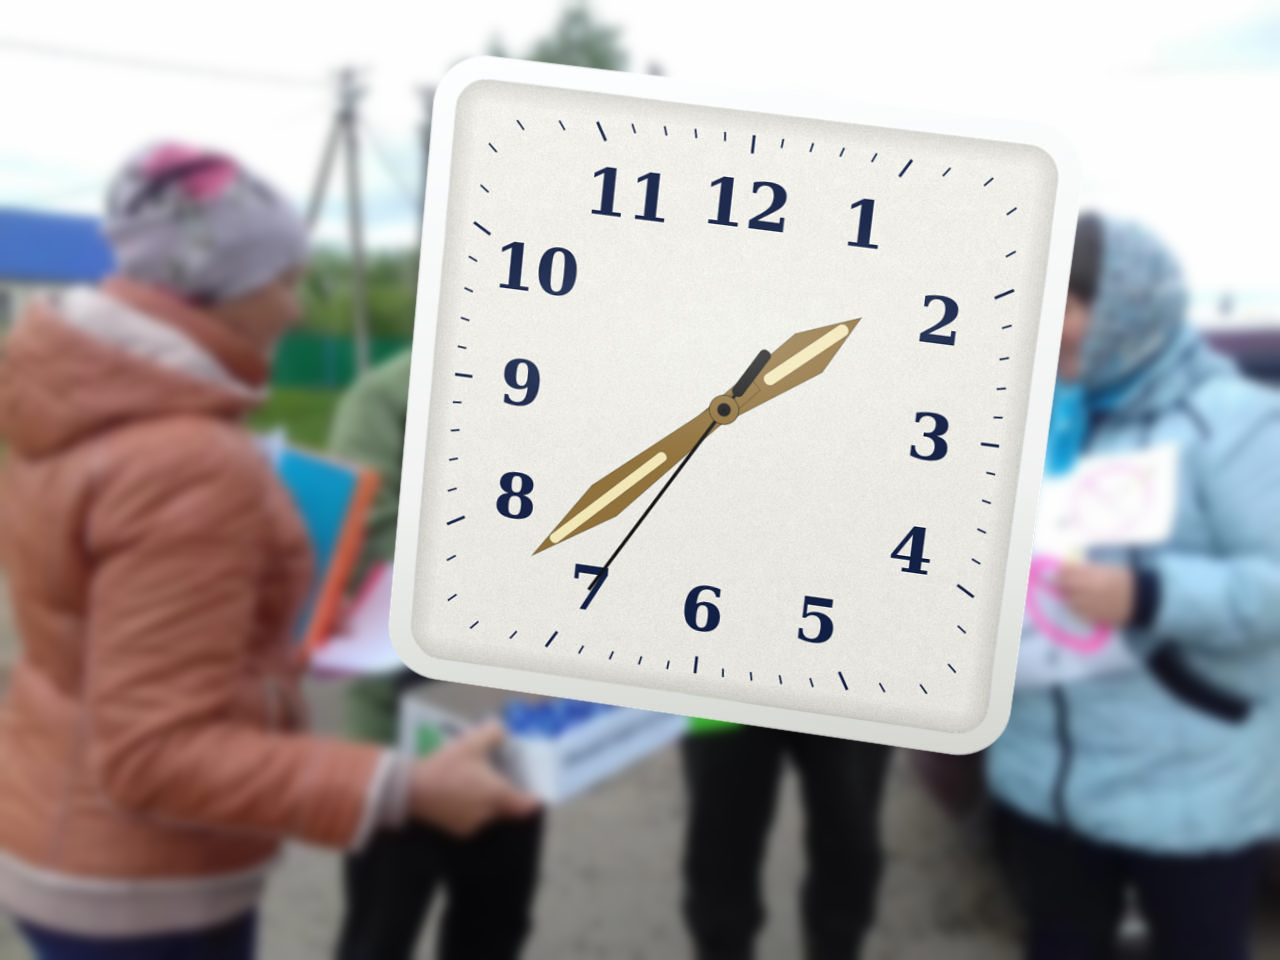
1:37:35
